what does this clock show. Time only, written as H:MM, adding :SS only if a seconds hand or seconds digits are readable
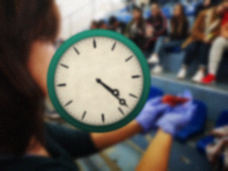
4:23
